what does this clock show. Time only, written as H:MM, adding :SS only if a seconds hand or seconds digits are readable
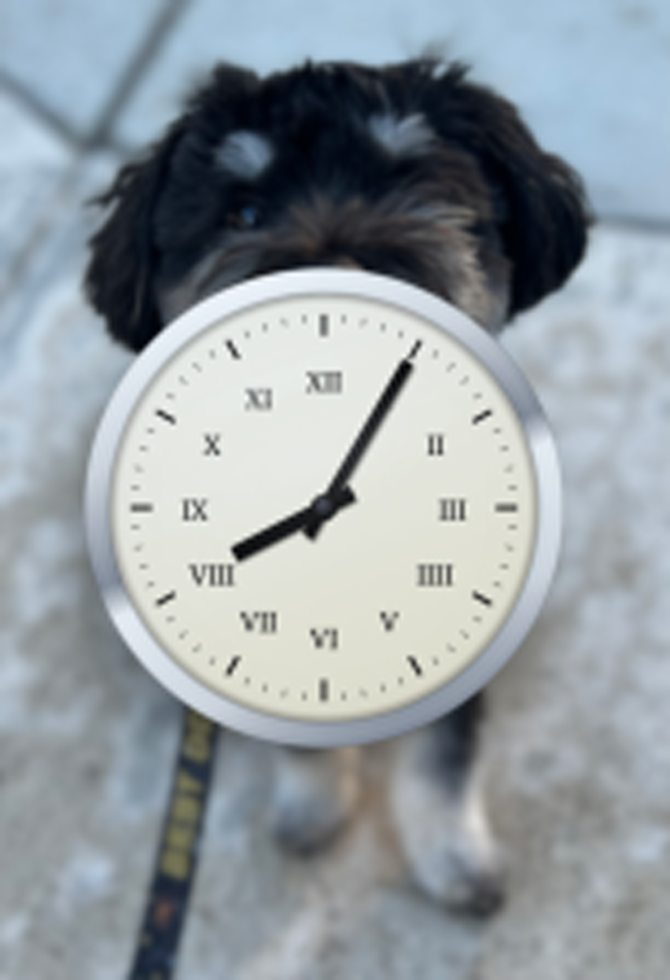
8:05
